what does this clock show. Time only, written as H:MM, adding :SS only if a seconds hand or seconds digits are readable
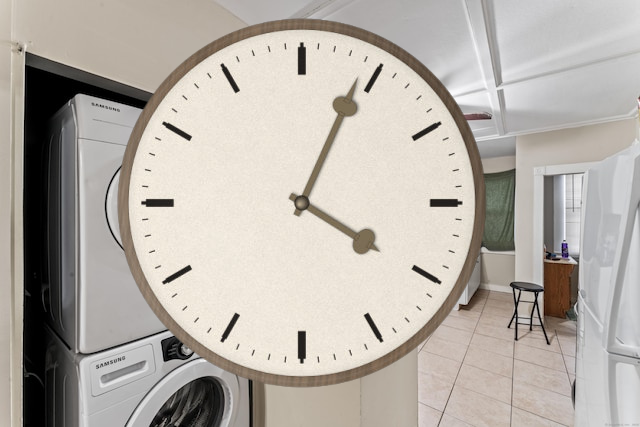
4:04
